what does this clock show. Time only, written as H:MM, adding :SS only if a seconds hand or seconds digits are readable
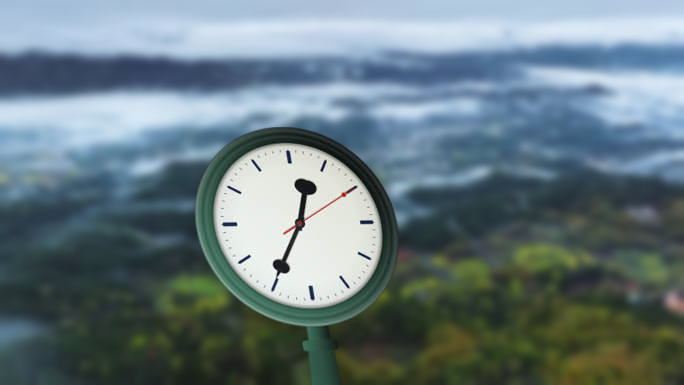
12:35:10
